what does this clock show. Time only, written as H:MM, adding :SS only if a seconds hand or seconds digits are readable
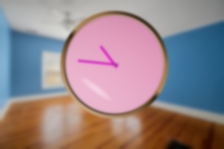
10:46
